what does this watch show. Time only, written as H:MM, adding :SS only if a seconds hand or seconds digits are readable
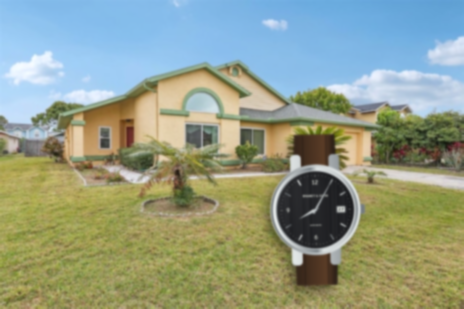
8:05
